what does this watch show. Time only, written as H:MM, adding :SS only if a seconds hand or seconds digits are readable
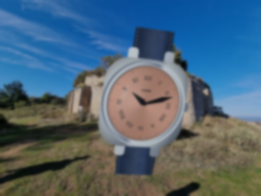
10:12
